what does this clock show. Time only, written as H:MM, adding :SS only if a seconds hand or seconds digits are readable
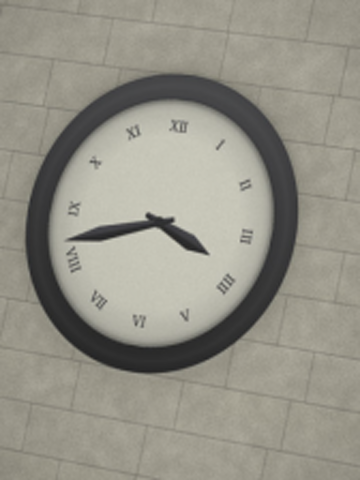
3:42
